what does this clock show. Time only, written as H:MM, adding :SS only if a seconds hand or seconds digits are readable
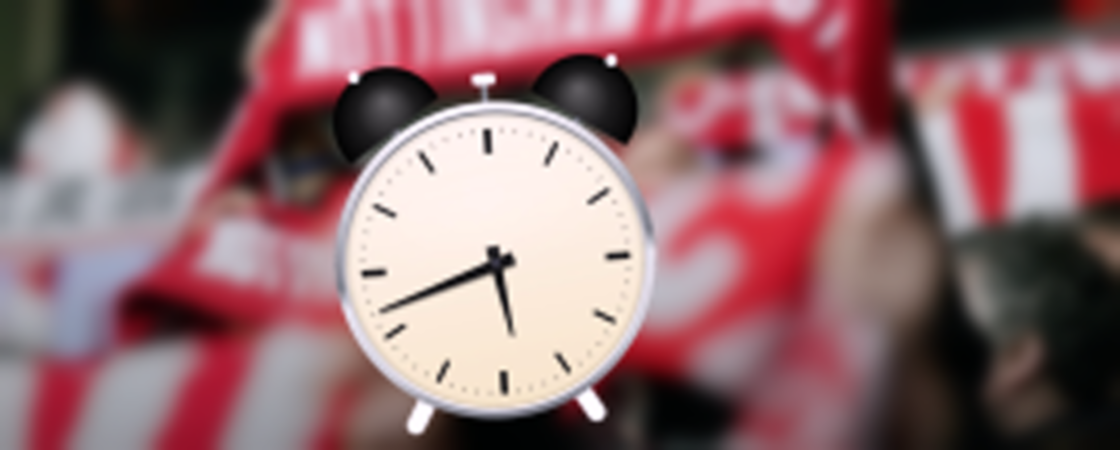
5:42
